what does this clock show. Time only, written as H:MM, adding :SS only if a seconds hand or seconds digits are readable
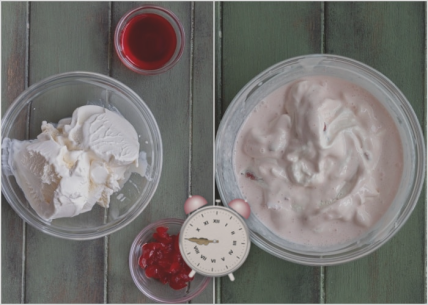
8:45
